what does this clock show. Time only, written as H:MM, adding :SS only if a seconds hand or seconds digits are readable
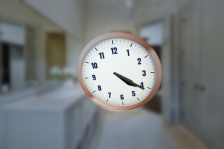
4:21
